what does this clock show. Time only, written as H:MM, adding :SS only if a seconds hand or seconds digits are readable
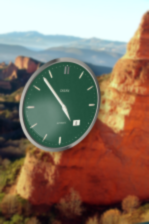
4:53
